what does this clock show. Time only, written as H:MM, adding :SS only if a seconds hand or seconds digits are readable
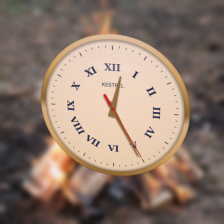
12:25:25
